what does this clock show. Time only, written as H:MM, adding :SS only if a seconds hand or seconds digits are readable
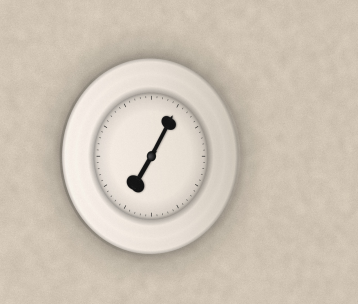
7:05
